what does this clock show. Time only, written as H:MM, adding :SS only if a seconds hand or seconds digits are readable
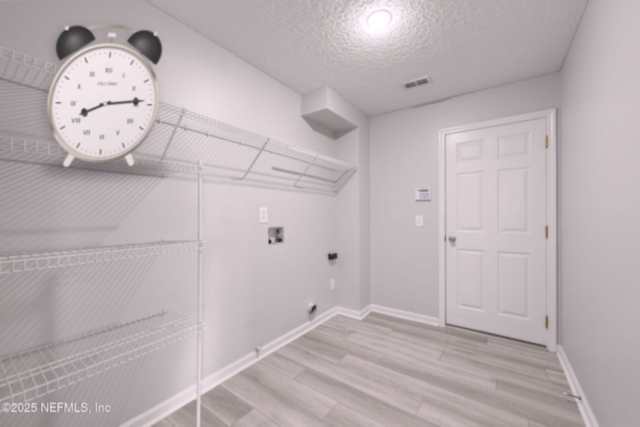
8:14
